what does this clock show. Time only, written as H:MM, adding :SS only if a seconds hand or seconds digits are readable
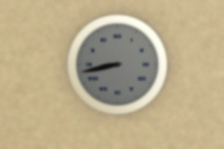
8:43
